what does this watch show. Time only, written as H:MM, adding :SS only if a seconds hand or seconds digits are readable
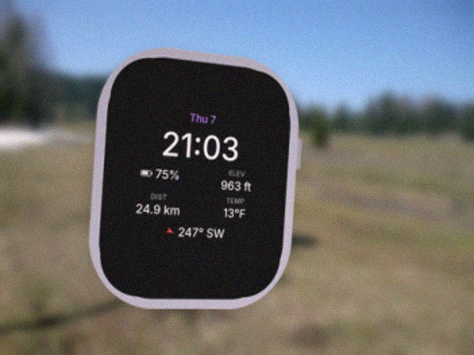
21:03
